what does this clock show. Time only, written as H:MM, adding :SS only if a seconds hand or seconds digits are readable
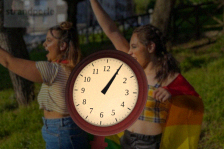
1:05
